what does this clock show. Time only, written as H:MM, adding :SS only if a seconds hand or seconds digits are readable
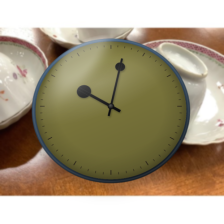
10:02
